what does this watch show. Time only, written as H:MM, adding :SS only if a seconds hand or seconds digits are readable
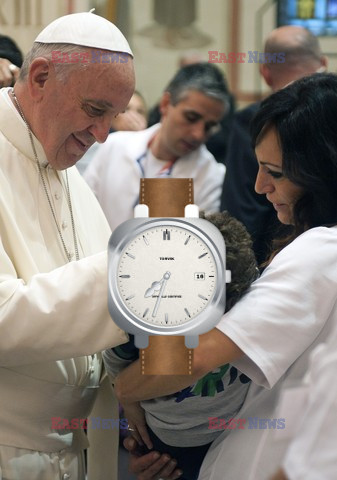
7:33
